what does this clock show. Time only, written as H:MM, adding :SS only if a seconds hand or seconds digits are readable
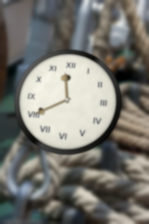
11:40
